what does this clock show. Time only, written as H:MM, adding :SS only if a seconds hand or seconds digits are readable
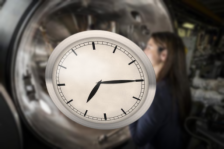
7:15
